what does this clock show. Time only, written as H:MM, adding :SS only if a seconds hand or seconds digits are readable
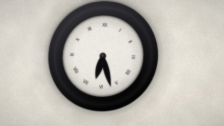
6:27
